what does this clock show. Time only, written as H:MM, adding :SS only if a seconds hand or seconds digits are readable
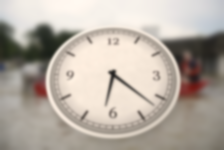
6:22
